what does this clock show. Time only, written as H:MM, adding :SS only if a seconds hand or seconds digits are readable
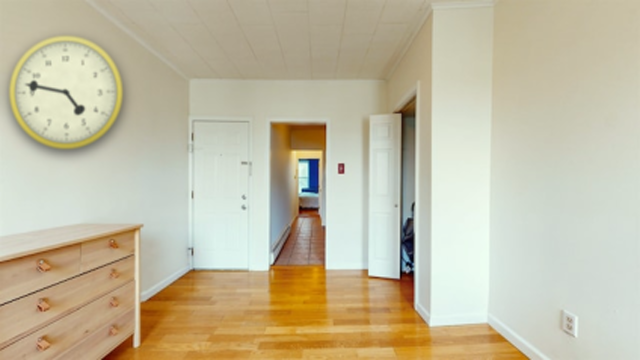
4:47
